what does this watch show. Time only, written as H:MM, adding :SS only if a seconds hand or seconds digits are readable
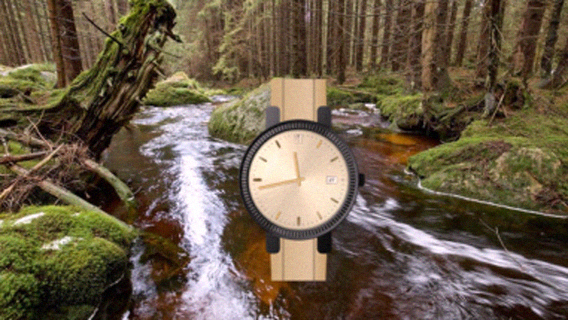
11:43
